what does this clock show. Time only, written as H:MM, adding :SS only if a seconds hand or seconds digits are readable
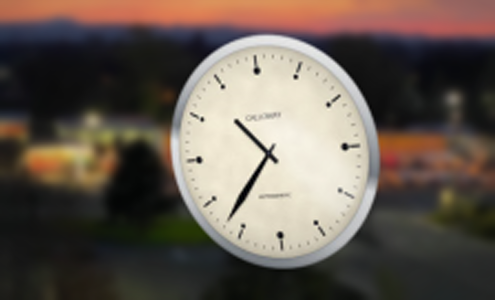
10:37
